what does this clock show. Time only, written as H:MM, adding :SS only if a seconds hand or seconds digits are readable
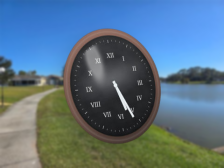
5:26
